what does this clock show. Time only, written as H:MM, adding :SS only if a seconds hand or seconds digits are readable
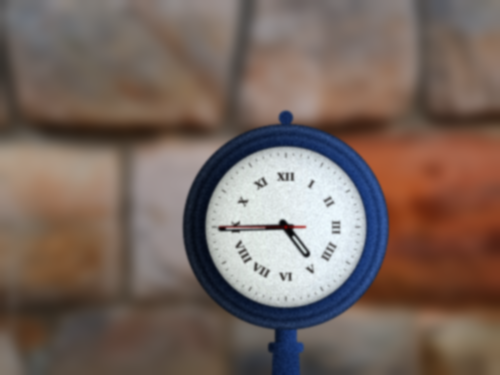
4:44:45
